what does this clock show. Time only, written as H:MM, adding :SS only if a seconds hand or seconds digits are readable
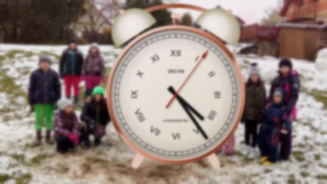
4:24:06
